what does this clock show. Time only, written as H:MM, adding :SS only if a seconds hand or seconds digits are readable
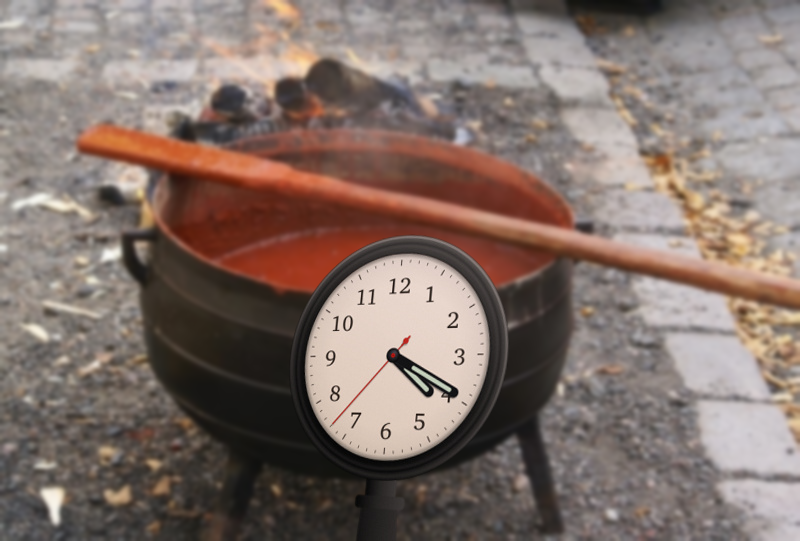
4:19:37
